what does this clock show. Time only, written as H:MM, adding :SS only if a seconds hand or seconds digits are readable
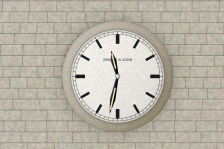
11:32
